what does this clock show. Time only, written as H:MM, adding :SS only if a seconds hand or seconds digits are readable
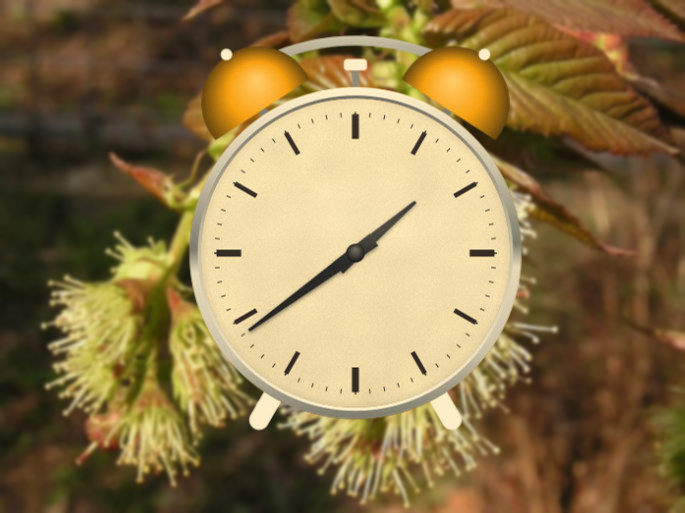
1:39
